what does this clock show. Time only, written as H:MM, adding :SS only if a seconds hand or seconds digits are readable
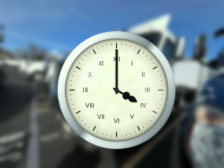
4:00
